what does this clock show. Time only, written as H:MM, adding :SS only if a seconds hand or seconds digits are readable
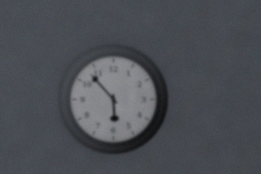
5:53
